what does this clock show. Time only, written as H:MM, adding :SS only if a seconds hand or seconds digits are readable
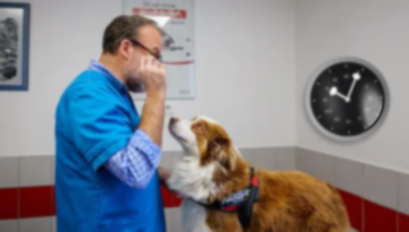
10:04
